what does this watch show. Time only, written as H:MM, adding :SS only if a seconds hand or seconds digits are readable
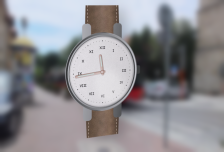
11:44
